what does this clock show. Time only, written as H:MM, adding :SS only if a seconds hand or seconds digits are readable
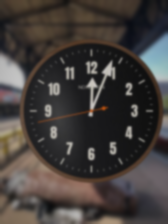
12:03:43
